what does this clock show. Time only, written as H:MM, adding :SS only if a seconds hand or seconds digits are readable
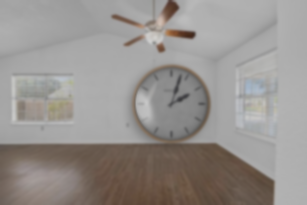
2:03
